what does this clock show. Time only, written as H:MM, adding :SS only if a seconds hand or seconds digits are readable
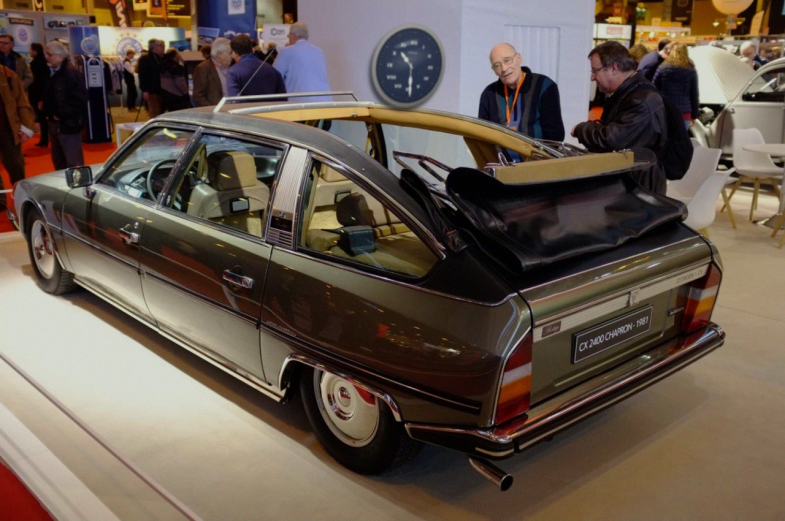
10:29
